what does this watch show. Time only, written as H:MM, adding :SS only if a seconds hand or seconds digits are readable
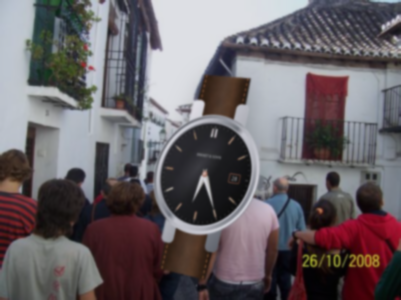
6:25
